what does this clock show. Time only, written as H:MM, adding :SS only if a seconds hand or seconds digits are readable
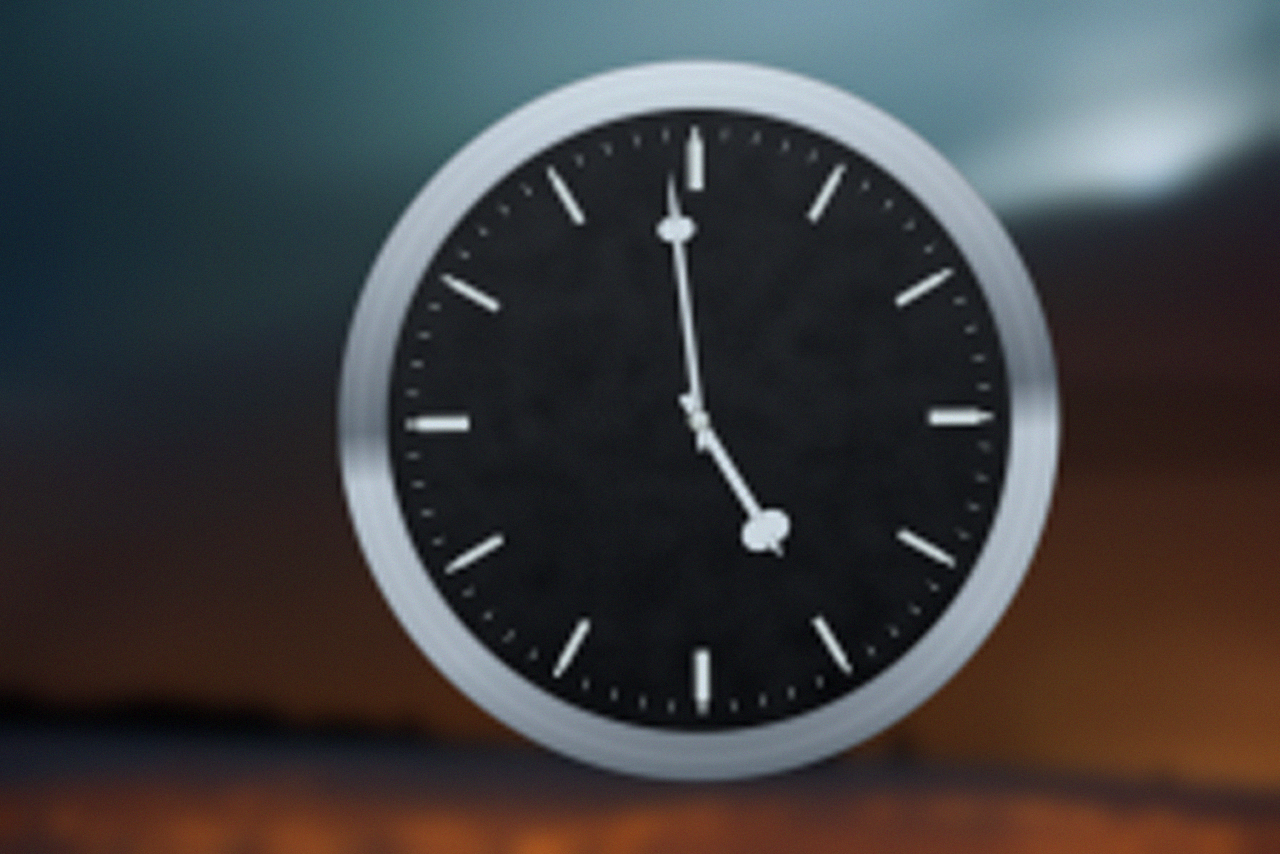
4:59
